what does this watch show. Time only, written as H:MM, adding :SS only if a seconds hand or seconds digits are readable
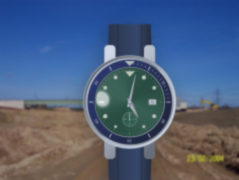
5:02
